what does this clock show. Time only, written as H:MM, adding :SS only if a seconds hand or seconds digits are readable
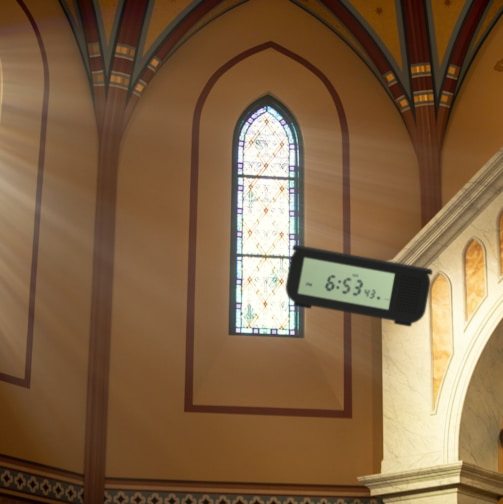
6:53
